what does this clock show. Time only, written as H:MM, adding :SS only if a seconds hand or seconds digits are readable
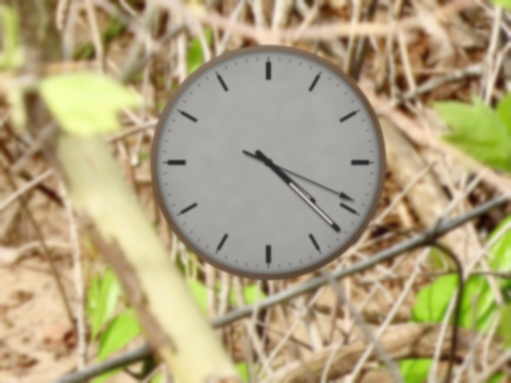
4:22:19
